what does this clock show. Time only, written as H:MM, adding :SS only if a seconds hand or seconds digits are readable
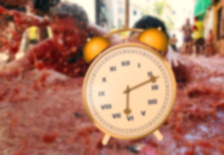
6:12
